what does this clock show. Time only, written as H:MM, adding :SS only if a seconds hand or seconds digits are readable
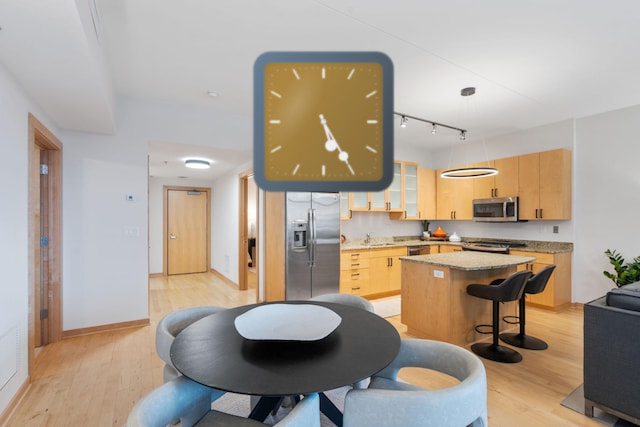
5:25
